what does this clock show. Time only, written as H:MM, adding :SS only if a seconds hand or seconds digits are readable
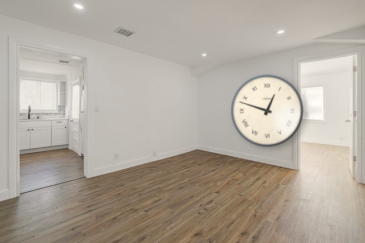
12:48
